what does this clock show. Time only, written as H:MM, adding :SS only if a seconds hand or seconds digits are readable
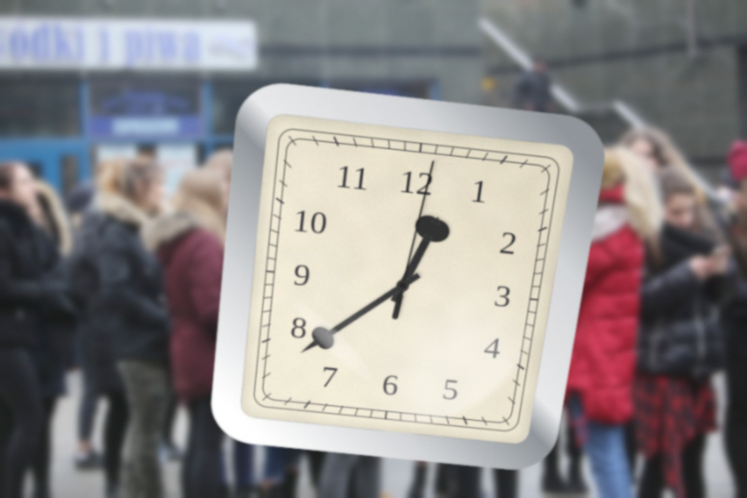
12:38:01
